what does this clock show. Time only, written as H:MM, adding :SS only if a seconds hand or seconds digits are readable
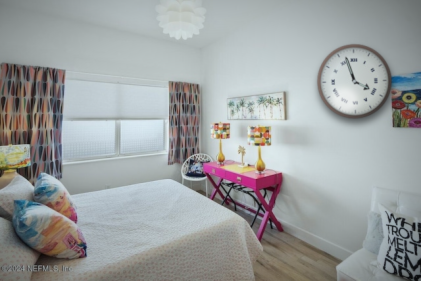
3:57
